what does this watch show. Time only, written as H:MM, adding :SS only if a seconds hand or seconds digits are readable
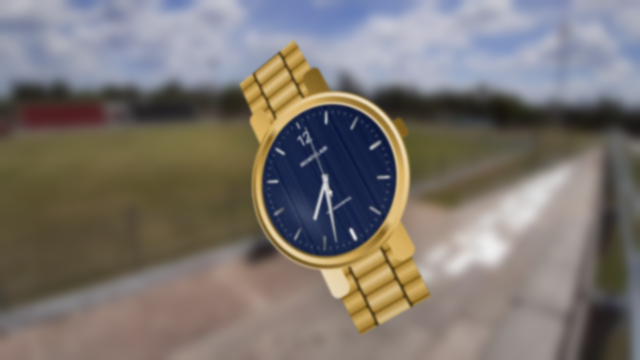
7:33:01
